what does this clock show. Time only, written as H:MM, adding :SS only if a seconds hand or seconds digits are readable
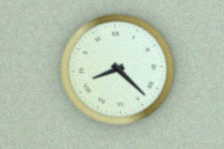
8:23
